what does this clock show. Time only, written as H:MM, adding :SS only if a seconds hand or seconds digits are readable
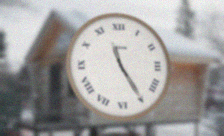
11:25
